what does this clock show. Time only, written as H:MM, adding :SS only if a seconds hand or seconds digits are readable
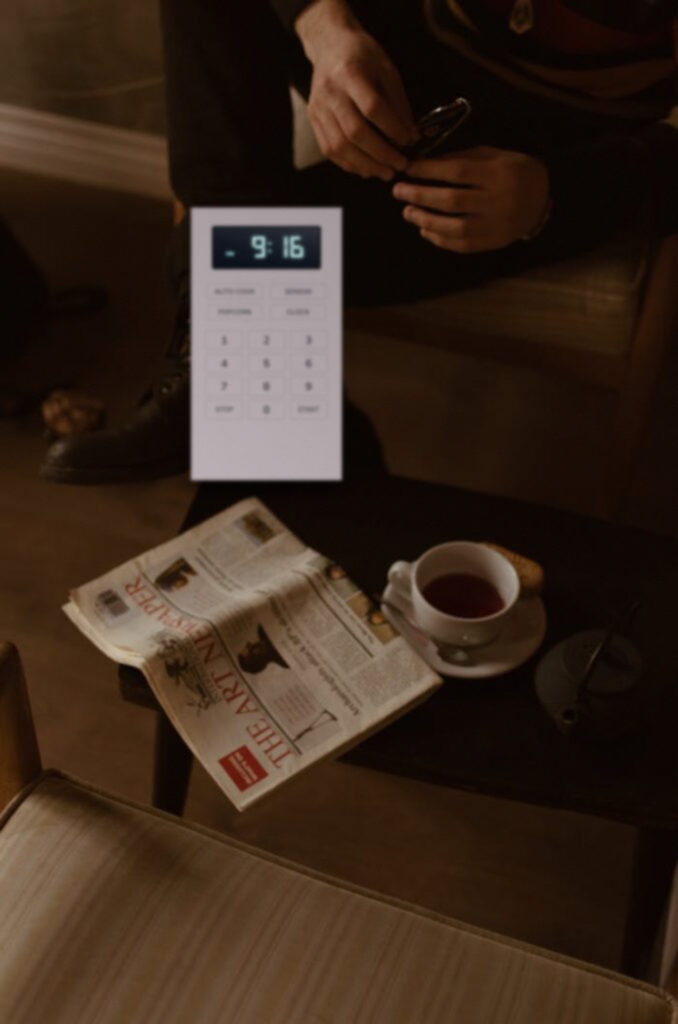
9:16
